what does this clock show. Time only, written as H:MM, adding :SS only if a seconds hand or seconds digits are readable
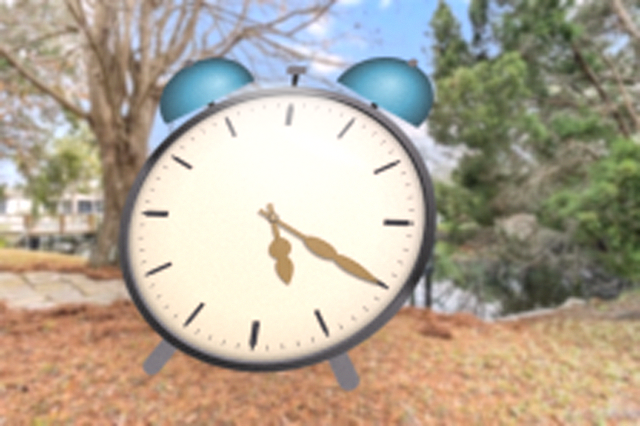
5:20
